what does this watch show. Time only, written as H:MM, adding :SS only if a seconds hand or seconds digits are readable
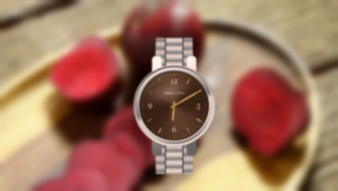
6:10
